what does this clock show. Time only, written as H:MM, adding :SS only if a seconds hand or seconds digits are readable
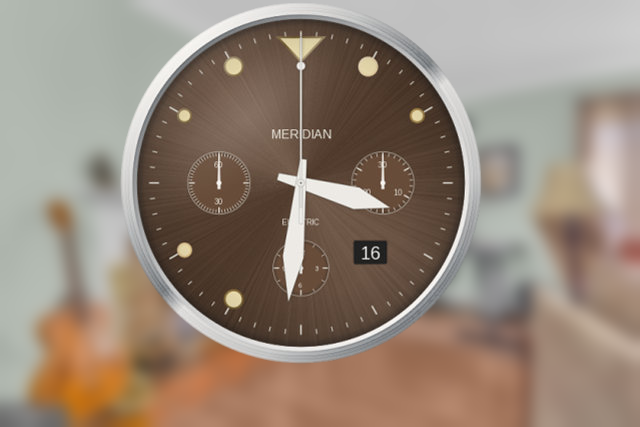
3:31
